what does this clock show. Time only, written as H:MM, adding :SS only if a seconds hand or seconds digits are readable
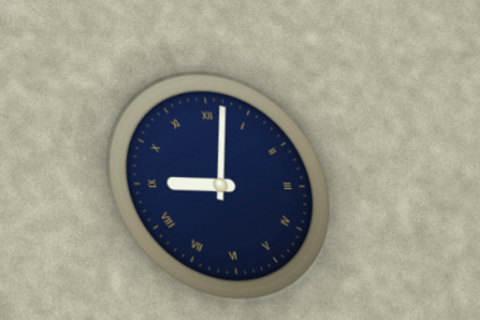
9:02
